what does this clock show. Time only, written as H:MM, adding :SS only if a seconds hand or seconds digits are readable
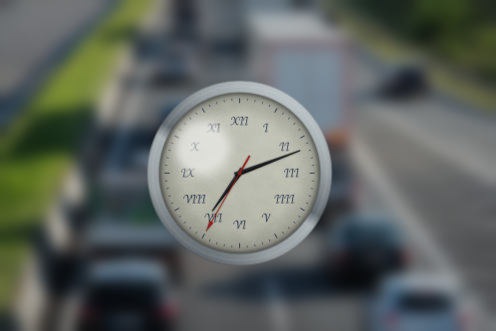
7:11:35
